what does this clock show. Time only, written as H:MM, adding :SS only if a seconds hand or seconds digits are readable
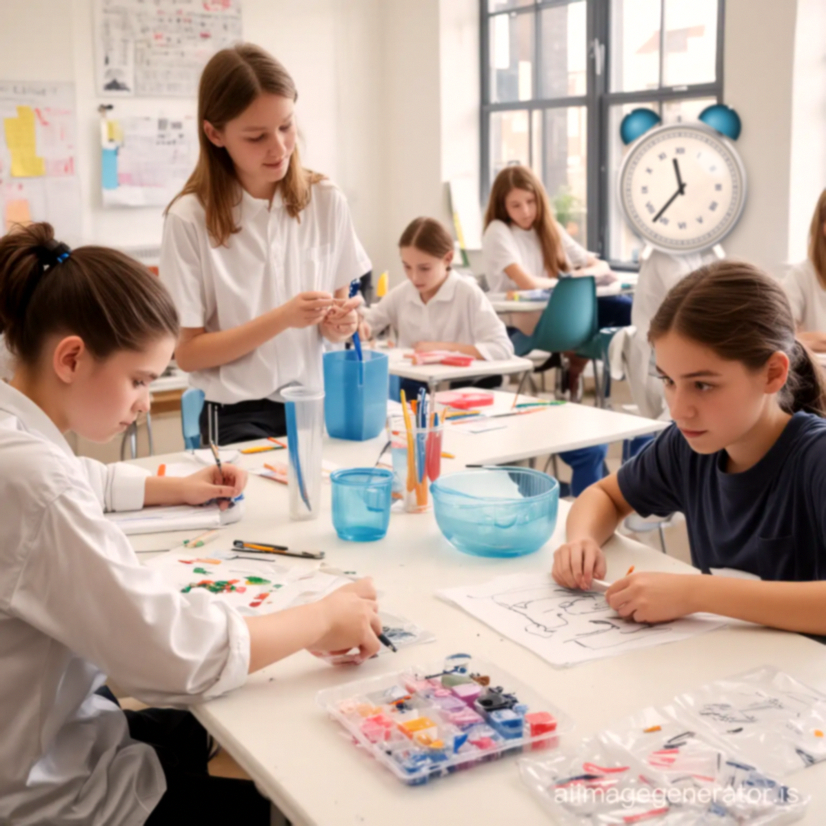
11:37
